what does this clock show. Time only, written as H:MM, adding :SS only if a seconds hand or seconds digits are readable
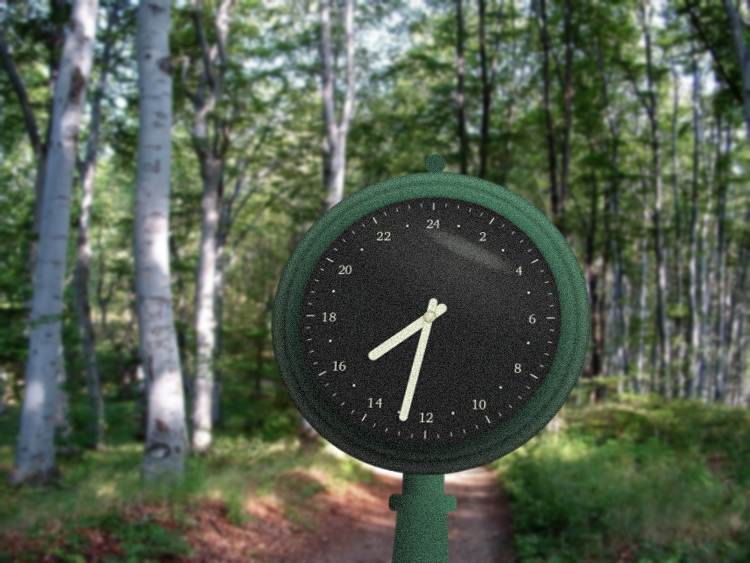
15:32
